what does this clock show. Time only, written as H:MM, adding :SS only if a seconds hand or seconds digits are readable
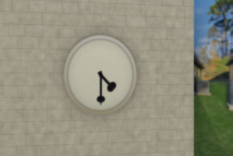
4:30
